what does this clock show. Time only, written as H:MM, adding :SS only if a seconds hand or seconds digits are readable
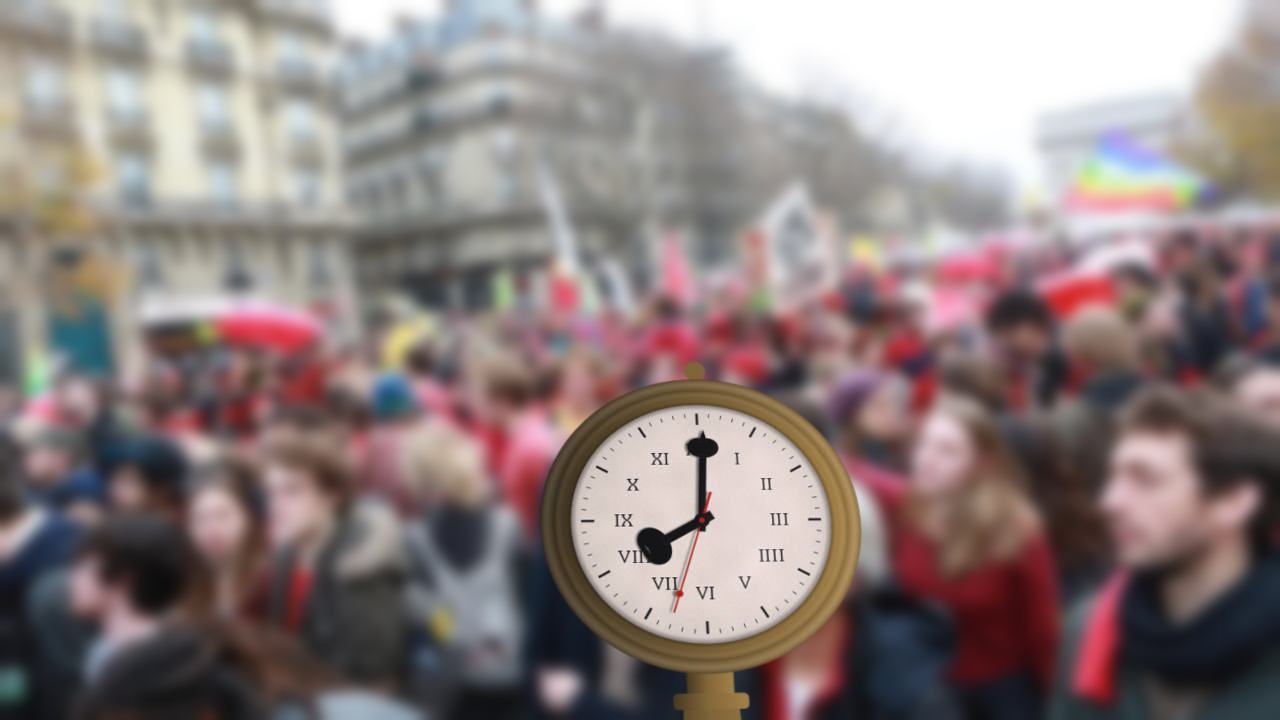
8:00:33
